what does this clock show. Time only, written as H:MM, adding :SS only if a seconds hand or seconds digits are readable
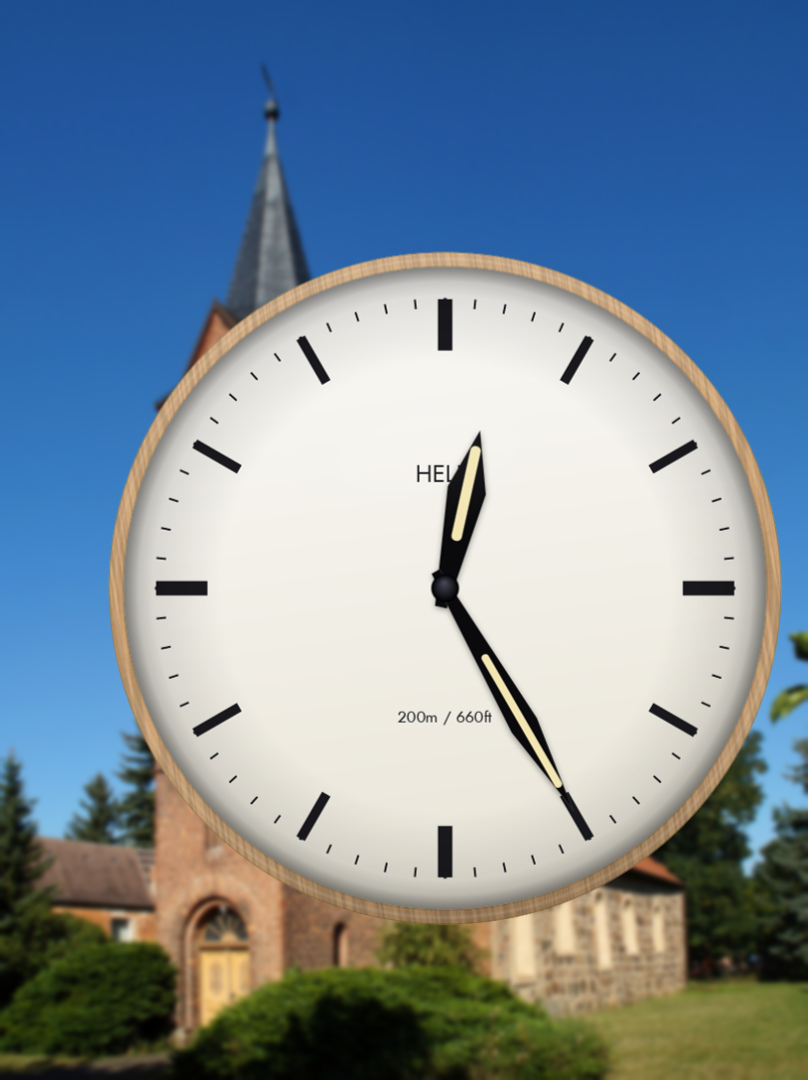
12:25
